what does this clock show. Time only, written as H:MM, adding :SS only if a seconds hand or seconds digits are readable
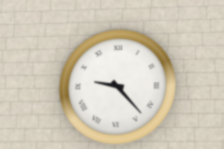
9:23
